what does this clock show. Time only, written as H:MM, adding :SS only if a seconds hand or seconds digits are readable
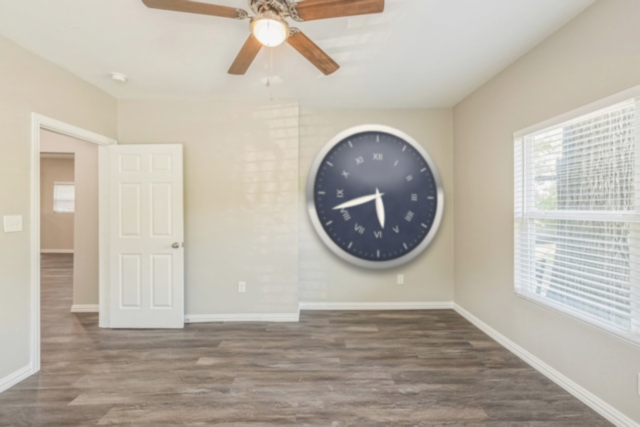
5:42
